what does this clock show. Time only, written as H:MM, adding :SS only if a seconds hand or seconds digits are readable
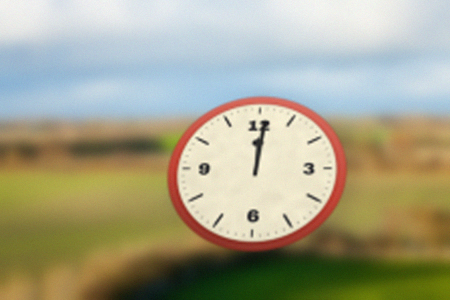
12:01
